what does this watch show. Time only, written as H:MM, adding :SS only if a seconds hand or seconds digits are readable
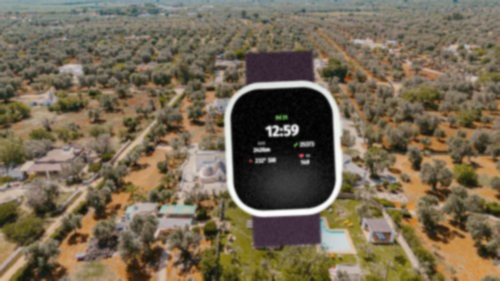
12:59
